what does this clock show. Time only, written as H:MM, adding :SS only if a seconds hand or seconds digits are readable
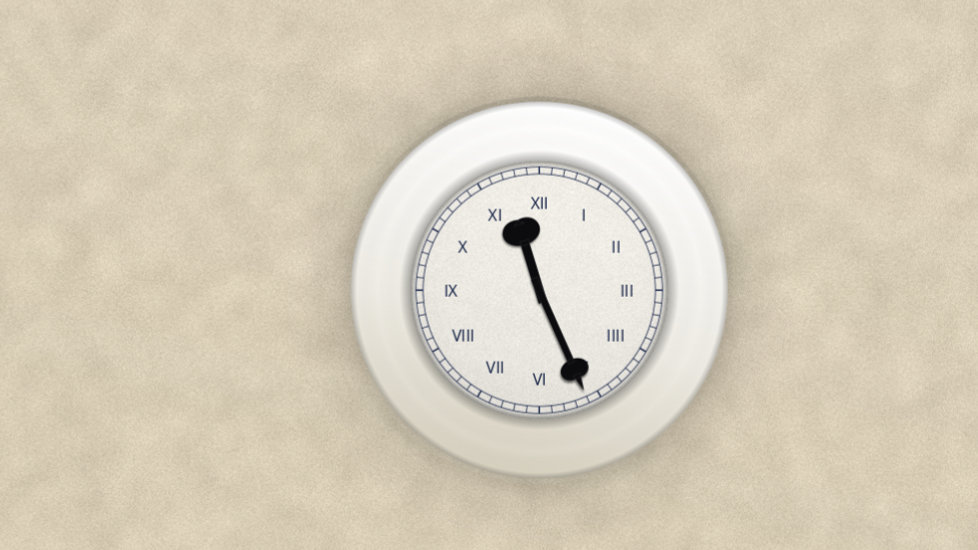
11:26
